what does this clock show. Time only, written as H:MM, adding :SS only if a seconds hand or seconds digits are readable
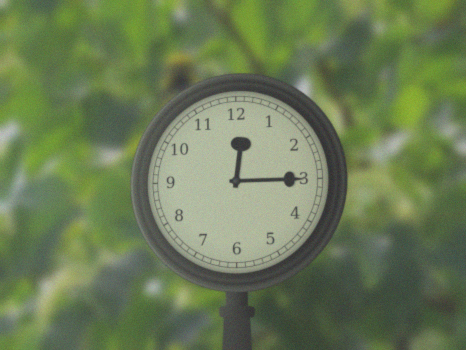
12:15
